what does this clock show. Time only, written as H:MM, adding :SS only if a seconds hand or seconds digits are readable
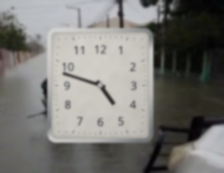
4:48
